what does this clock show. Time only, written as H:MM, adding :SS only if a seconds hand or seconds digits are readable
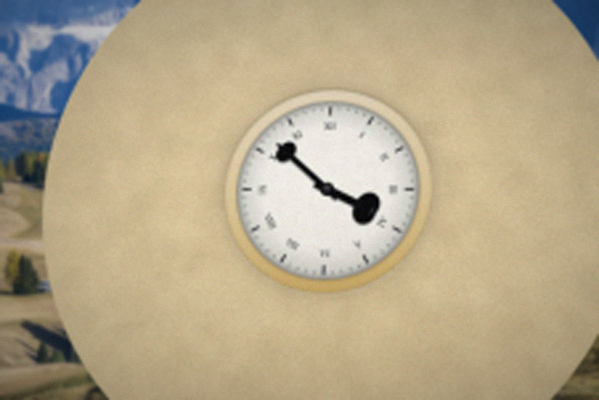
3:52
